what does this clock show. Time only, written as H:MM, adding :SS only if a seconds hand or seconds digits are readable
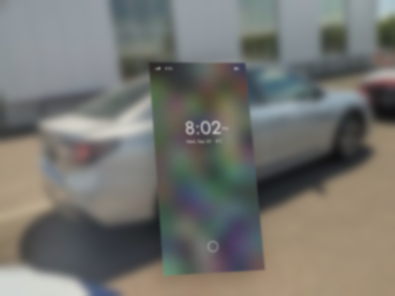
8:02
